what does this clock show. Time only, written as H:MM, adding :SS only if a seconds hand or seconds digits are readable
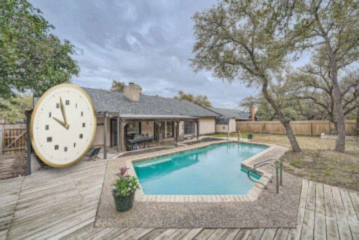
9:57
